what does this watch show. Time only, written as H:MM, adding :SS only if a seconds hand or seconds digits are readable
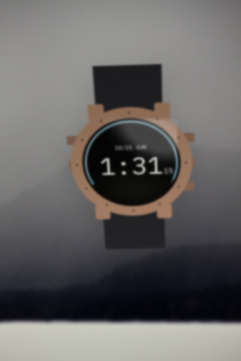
1:31
